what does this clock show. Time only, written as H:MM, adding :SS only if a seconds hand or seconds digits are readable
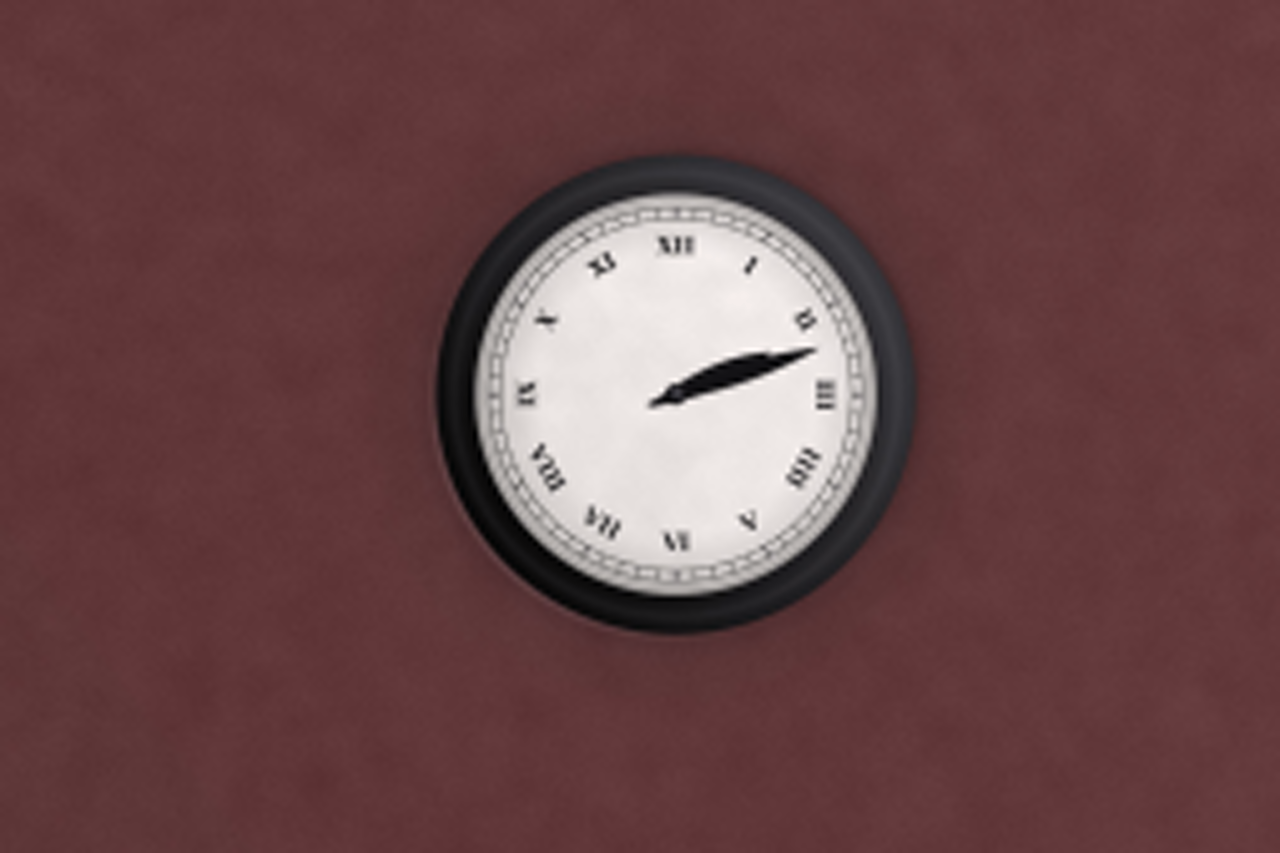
2:12
